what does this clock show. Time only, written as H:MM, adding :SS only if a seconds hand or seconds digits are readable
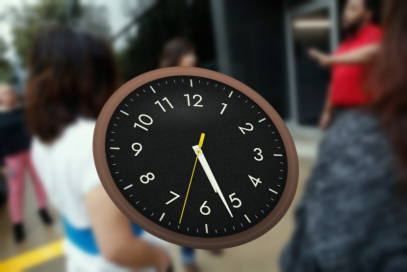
5:26:33
